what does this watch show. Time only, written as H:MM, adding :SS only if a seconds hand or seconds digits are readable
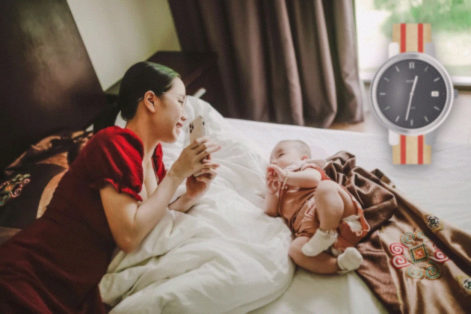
12:32
